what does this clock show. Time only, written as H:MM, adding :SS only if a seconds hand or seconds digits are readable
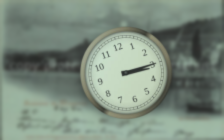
3:15
